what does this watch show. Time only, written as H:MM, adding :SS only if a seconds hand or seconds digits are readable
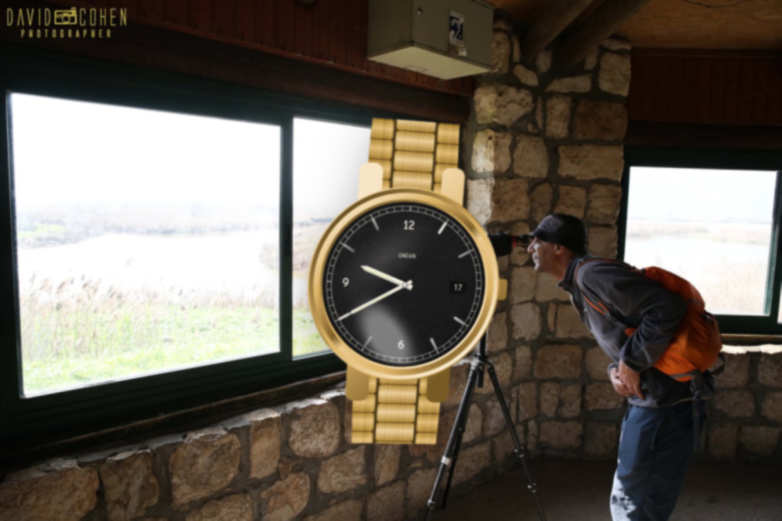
9:40
